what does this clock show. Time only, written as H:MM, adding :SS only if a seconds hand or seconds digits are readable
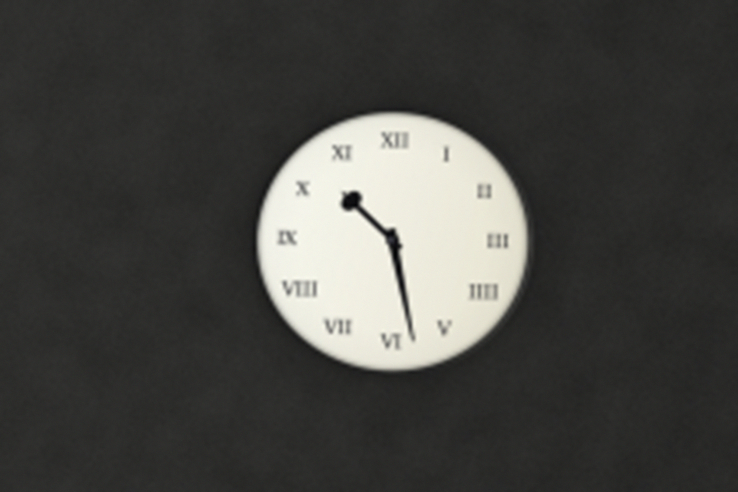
10:28
